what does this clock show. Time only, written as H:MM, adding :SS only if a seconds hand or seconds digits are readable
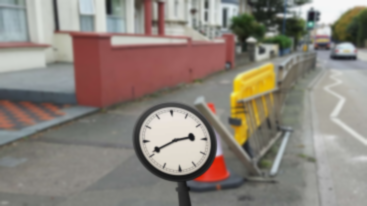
2:41
